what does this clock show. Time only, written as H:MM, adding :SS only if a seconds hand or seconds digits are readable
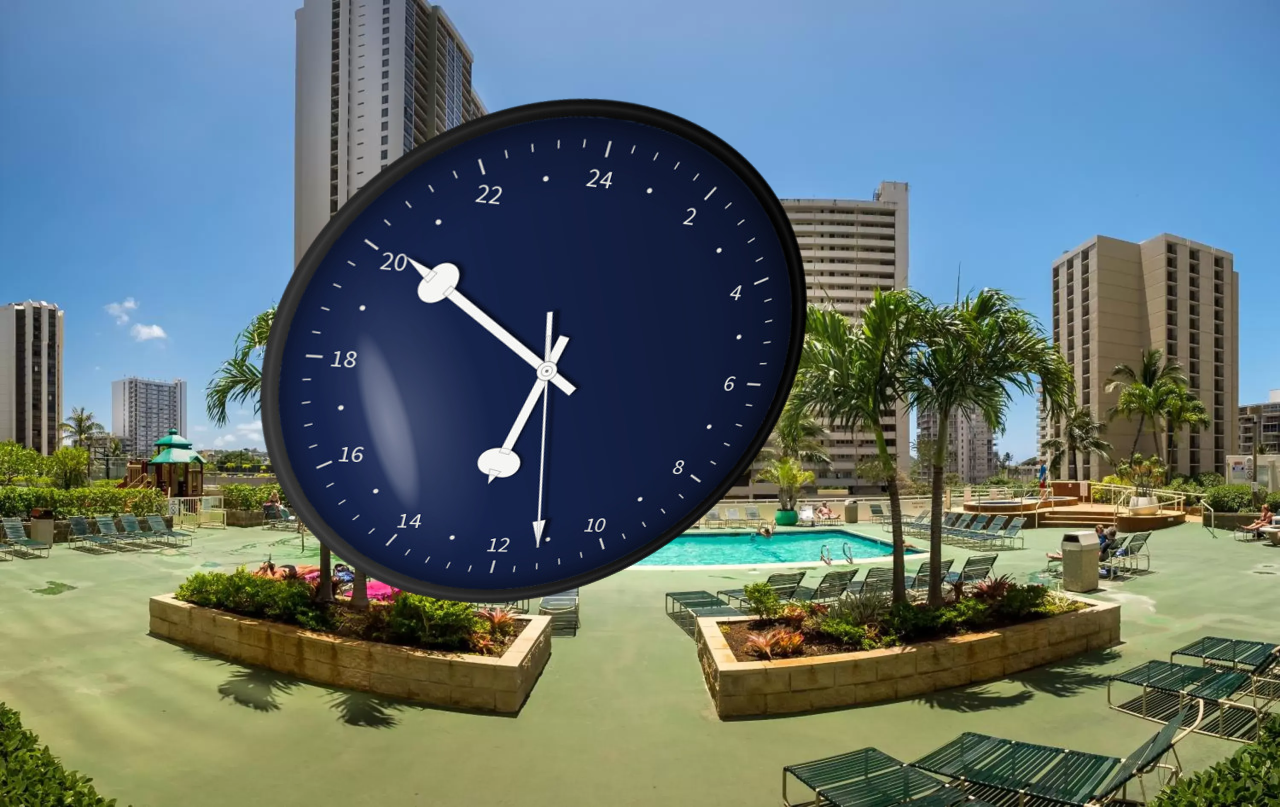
12:50:28
